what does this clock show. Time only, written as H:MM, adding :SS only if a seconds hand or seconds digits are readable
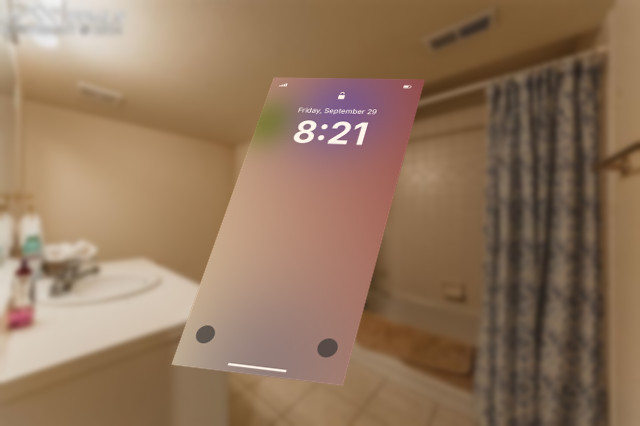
8:21
